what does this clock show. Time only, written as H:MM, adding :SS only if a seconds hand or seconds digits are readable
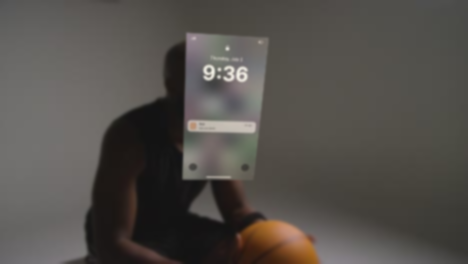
9:36
